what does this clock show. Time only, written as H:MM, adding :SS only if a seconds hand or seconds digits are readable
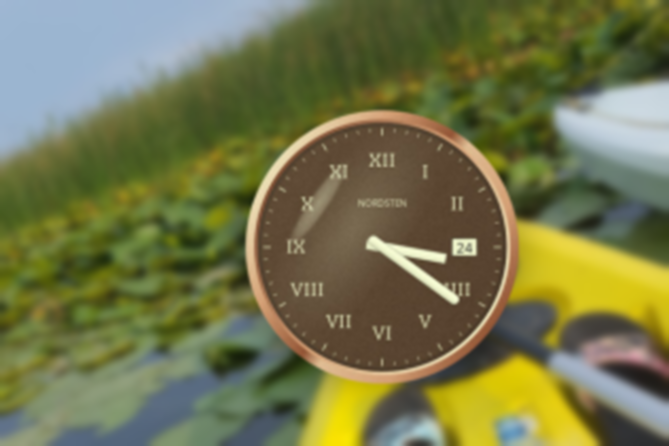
3:21
